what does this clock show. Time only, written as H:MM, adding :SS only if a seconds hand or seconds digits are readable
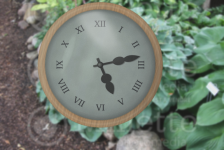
5:13
